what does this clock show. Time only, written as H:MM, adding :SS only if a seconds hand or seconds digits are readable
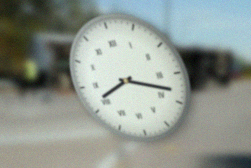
8:18
